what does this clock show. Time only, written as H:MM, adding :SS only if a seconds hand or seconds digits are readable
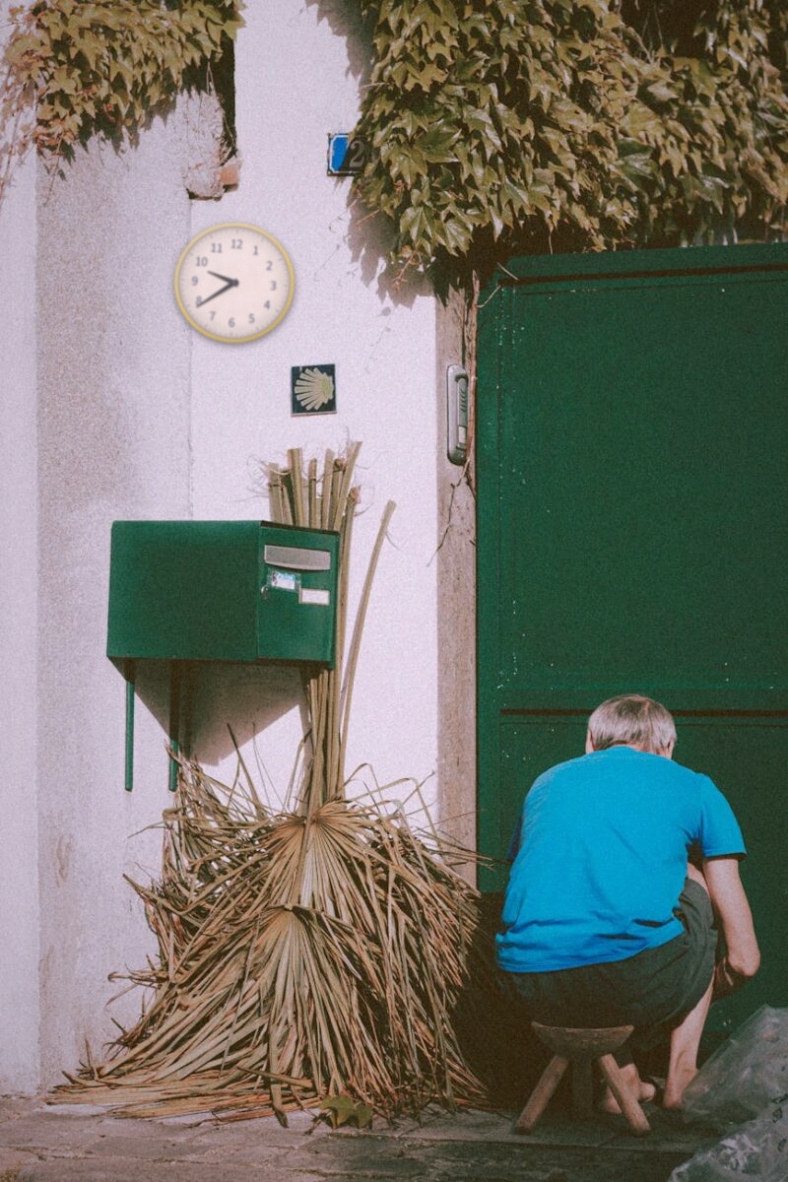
9:39
